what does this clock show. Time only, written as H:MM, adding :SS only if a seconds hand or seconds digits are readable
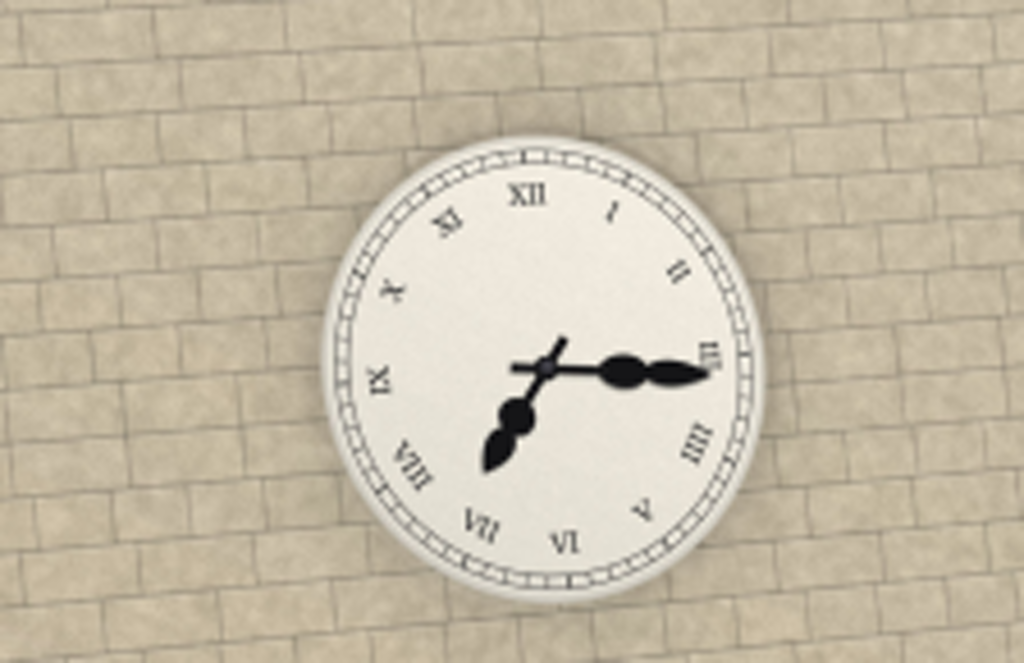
7:16
